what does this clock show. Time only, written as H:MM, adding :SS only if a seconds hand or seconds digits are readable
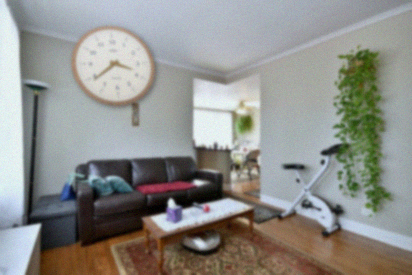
3:39
